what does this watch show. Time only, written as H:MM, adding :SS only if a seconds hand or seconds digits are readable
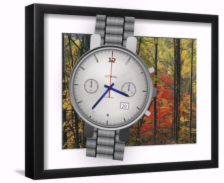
3:36
